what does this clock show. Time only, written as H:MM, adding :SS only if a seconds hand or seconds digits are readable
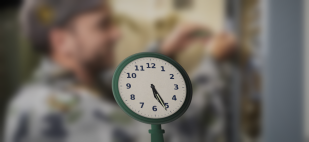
5:26
